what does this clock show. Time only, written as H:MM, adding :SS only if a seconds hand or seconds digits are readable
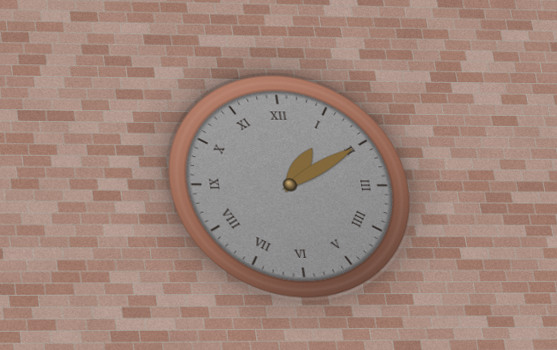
1:10
